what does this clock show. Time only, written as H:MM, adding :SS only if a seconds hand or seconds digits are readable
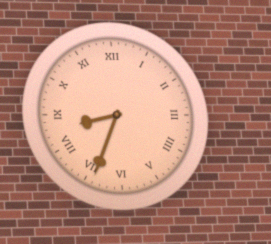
8:34
